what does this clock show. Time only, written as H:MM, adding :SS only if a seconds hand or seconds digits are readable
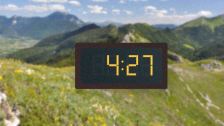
4:27
